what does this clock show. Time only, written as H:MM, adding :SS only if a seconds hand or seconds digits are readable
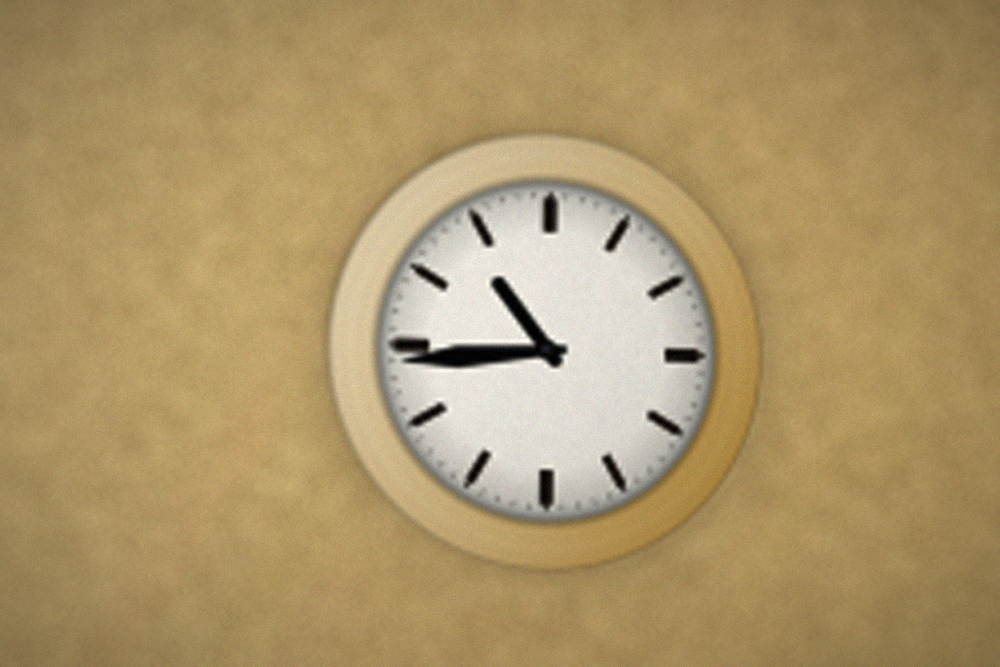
10:44
